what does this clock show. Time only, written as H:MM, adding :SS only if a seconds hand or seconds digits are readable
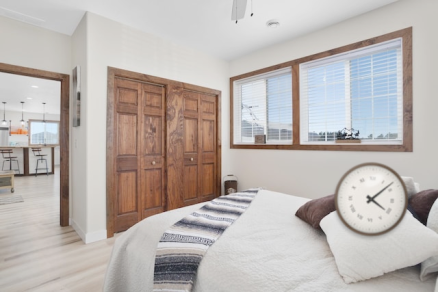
4:08
